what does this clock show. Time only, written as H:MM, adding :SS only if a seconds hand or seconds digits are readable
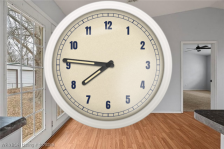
7:46
